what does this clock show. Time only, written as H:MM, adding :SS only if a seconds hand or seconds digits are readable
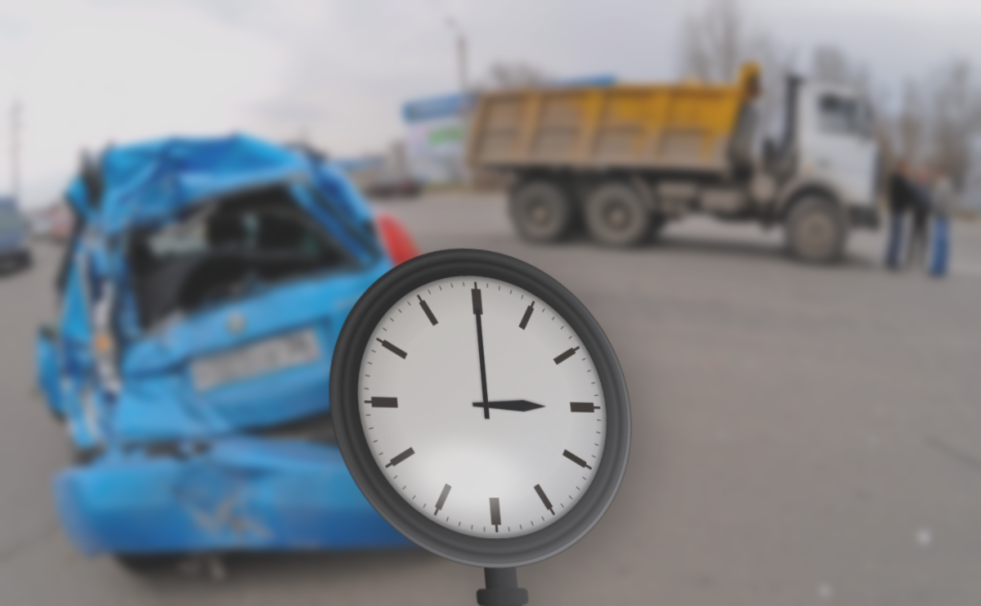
3:00
